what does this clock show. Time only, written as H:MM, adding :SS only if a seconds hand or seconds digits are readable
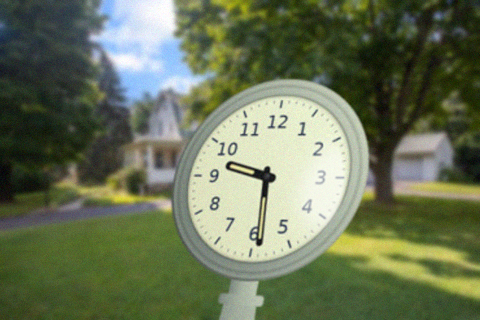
9:29
